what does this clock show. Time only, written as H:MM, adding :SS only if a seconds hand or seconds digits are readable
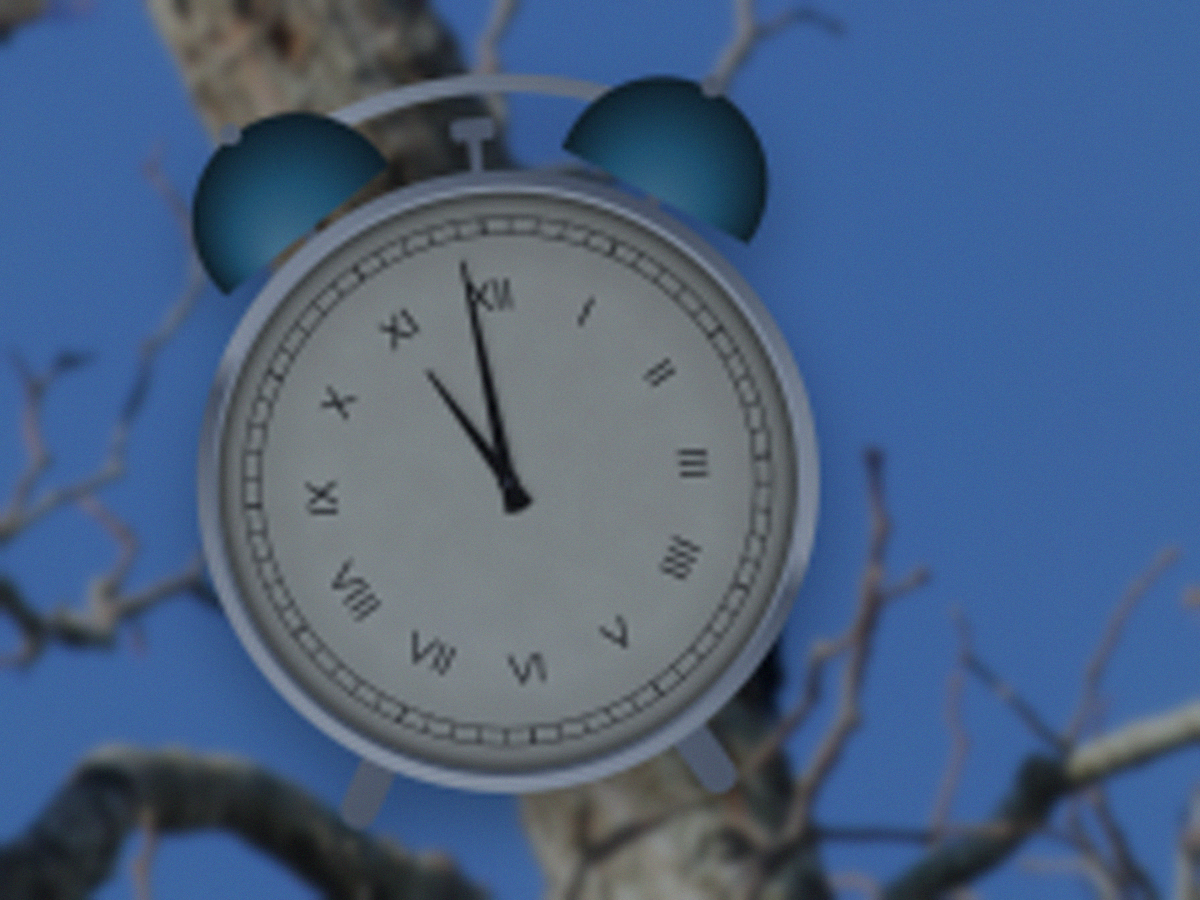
10:59
